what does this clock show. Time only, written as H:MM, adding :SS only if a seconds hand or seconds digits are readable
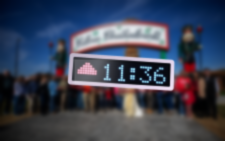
11:36
